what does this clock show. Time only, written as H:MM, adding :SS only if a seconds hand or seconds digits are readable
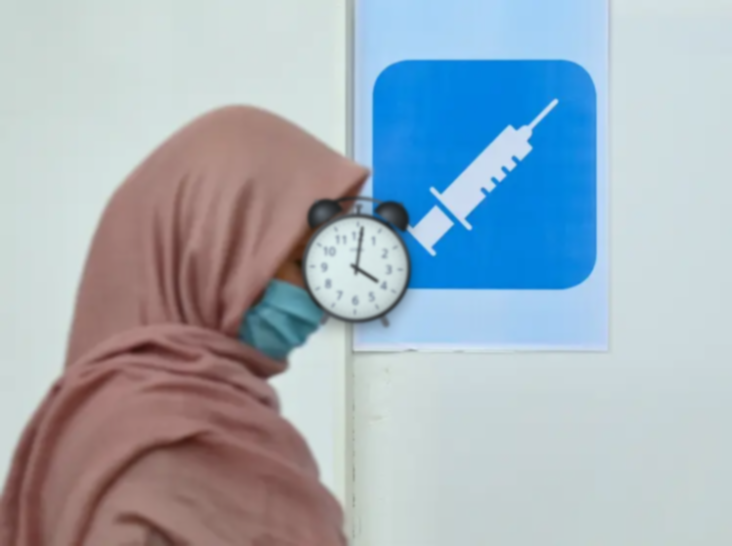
4:01
